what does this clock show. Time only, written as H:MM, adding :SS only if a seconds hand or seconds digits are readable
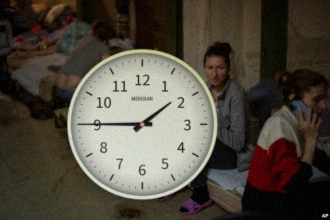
1:45
